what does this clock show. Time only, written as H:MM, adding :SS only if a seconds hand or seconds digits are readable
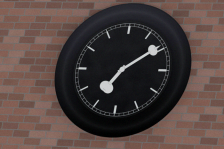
7:09
